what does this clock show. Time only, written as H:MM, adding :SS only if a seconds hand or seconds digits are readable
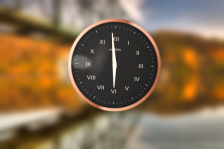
5:59
